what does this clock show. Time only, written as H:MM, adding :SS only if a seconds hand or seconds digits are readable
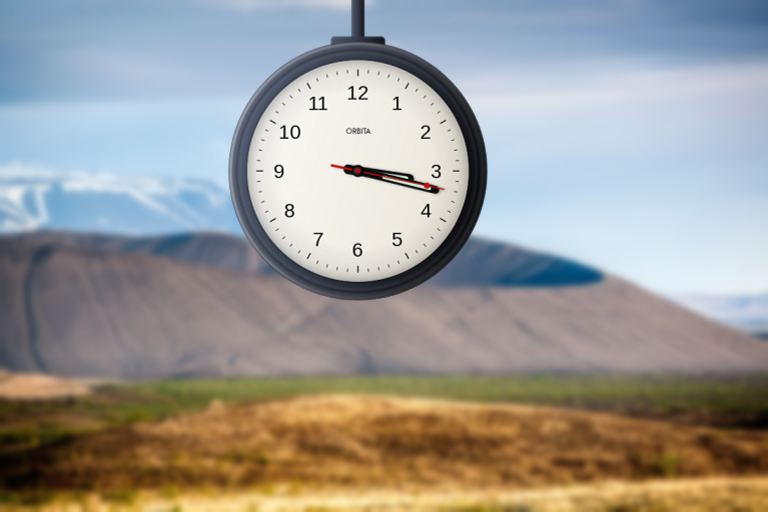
3:17:17
